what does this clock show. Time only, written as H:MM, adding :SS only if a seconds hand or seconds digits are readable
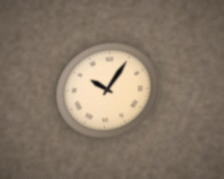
10:05
